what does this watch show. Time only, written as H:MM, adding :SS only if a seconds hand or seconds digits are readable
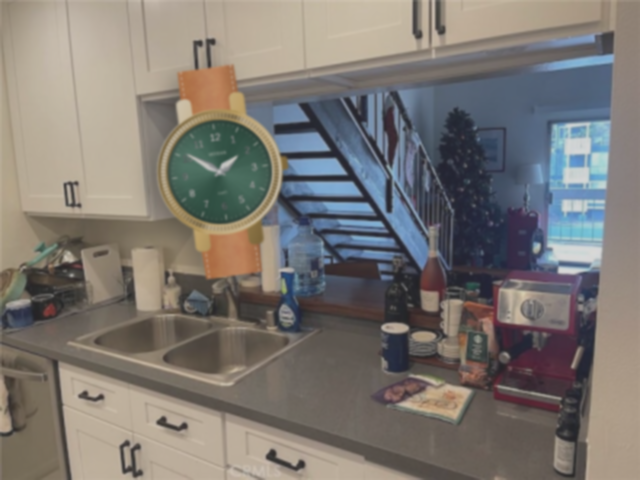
1:51
